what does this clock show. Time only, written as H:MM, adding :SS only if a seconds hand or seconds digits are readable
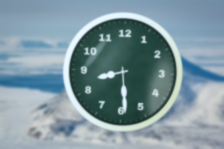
8:29
